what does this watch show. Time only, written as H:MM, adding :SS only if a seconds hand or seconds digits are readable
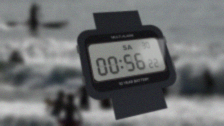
0:56
